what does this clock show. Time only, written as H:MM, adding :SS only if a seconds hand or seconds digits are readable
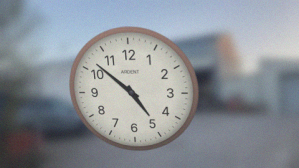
4:52
